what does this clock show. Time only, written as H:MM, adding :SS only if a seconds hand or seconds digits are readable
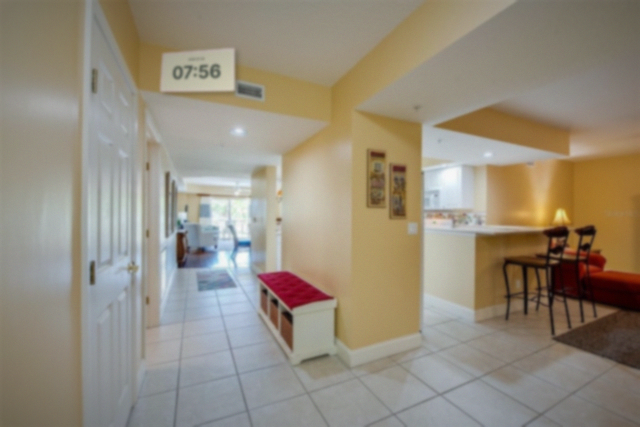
7:56
